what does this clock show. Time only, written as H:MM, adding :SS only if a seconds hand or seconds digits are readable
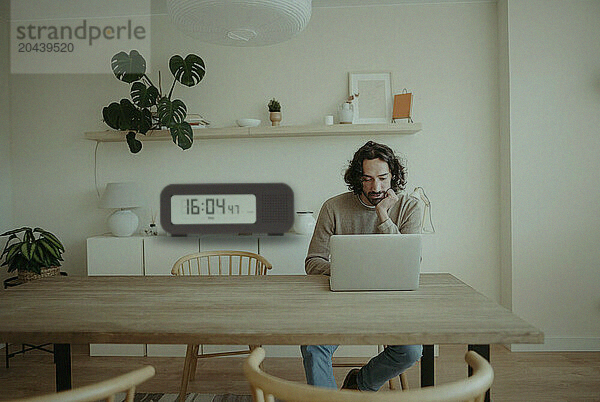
16:04
